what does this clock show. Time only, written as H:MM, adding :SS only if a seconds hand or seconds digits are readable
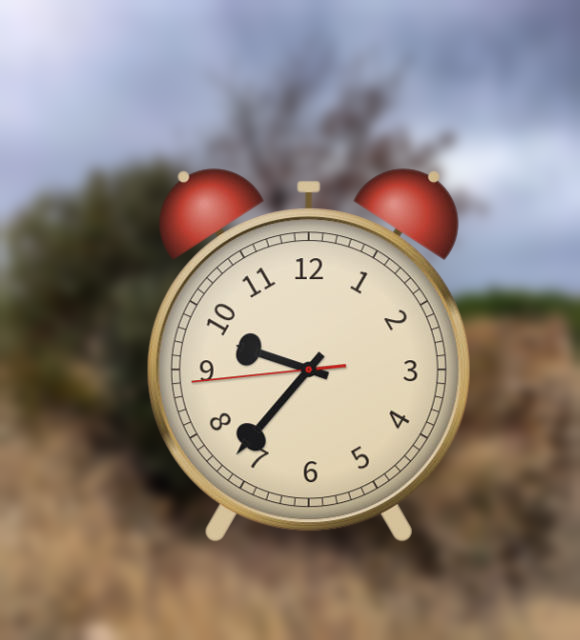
9:36:44
